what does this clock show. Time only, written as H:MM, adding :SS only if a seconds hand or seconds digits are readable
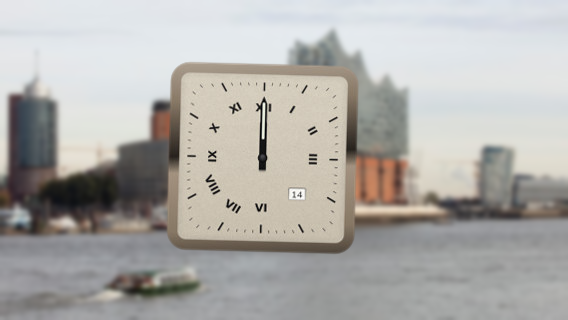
12:00
